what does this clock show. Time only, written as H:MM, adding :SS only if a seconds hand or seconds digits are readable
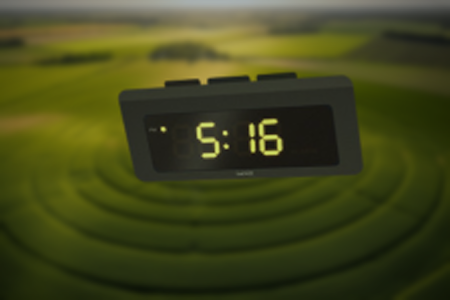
5:16
